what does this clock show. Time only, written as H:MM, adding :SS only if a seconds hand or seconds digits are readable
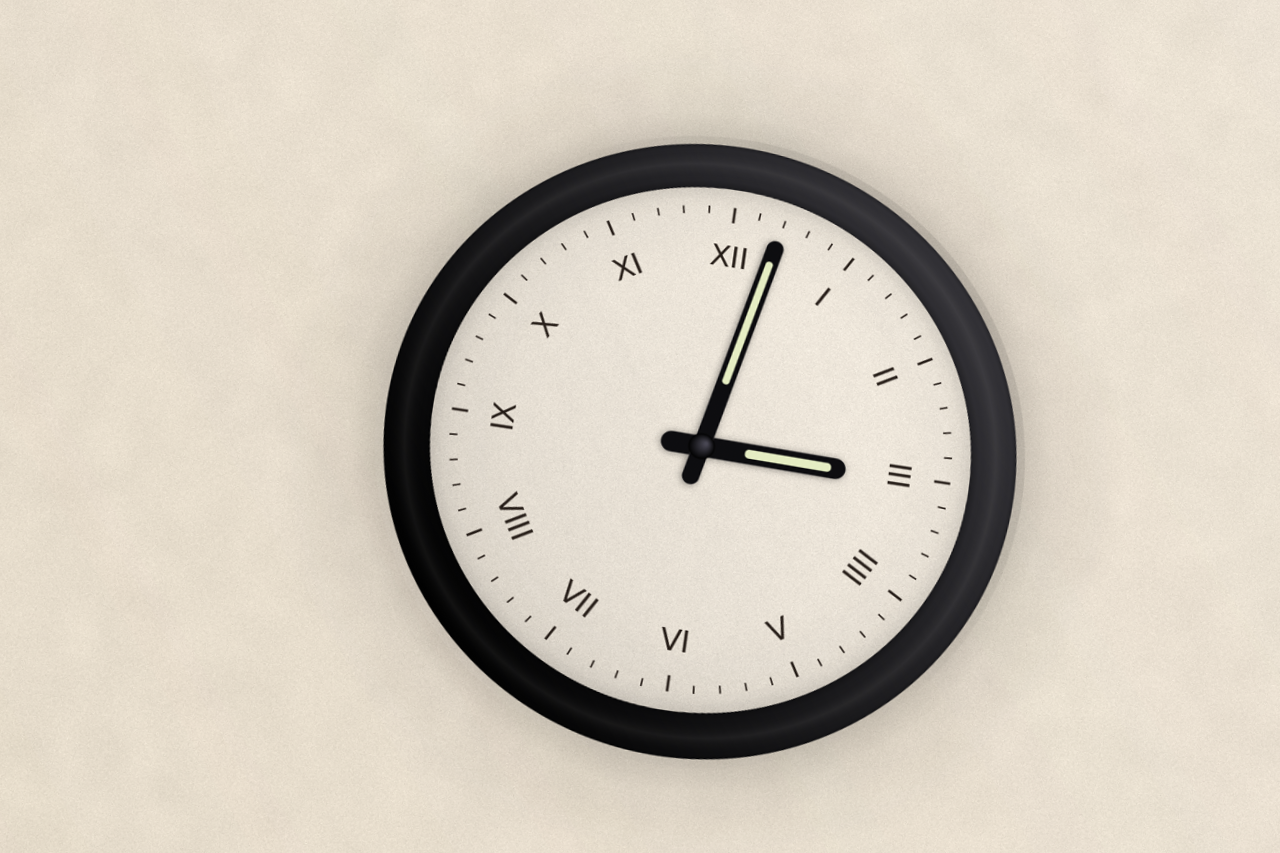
3:02
